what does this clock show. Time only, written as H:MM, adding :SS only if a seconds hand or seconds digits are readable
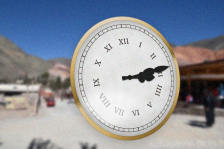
3:14
